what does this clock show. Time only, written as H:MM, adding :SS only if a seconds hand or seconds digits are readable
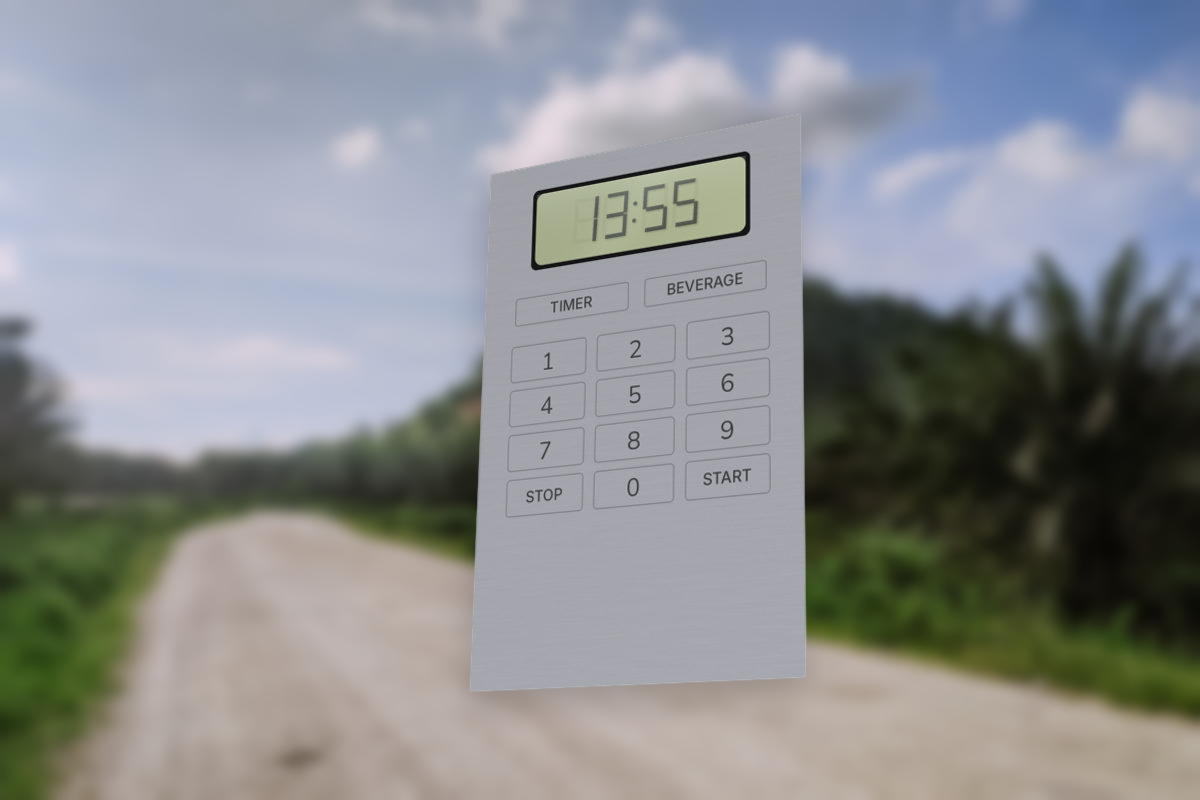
13:55
